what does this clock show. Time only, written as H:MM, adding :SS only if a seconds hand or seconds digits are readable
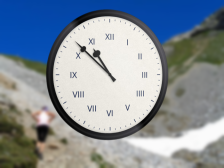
10:52
